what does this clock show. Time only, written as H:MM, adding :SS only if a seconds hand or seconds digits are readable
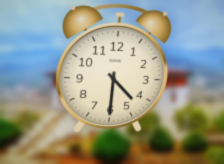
4:30
